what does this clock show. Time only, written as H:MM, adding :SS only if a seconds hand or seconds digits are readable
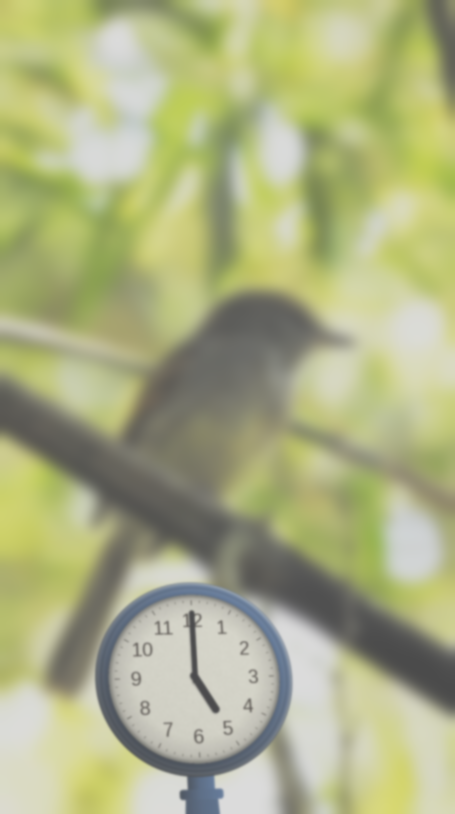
5:00
